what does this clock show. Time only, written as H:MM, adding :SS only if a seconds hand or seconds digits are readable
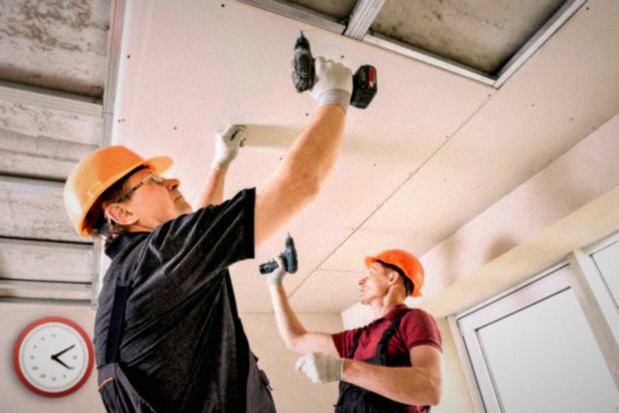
4:10
